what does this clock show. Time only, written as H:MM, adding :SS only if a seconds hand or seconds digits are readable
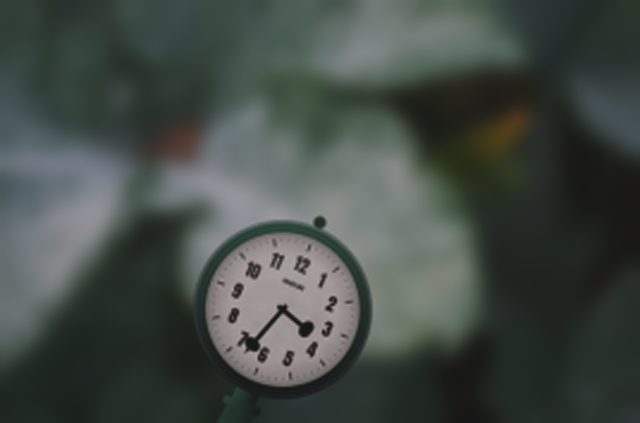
3:33
